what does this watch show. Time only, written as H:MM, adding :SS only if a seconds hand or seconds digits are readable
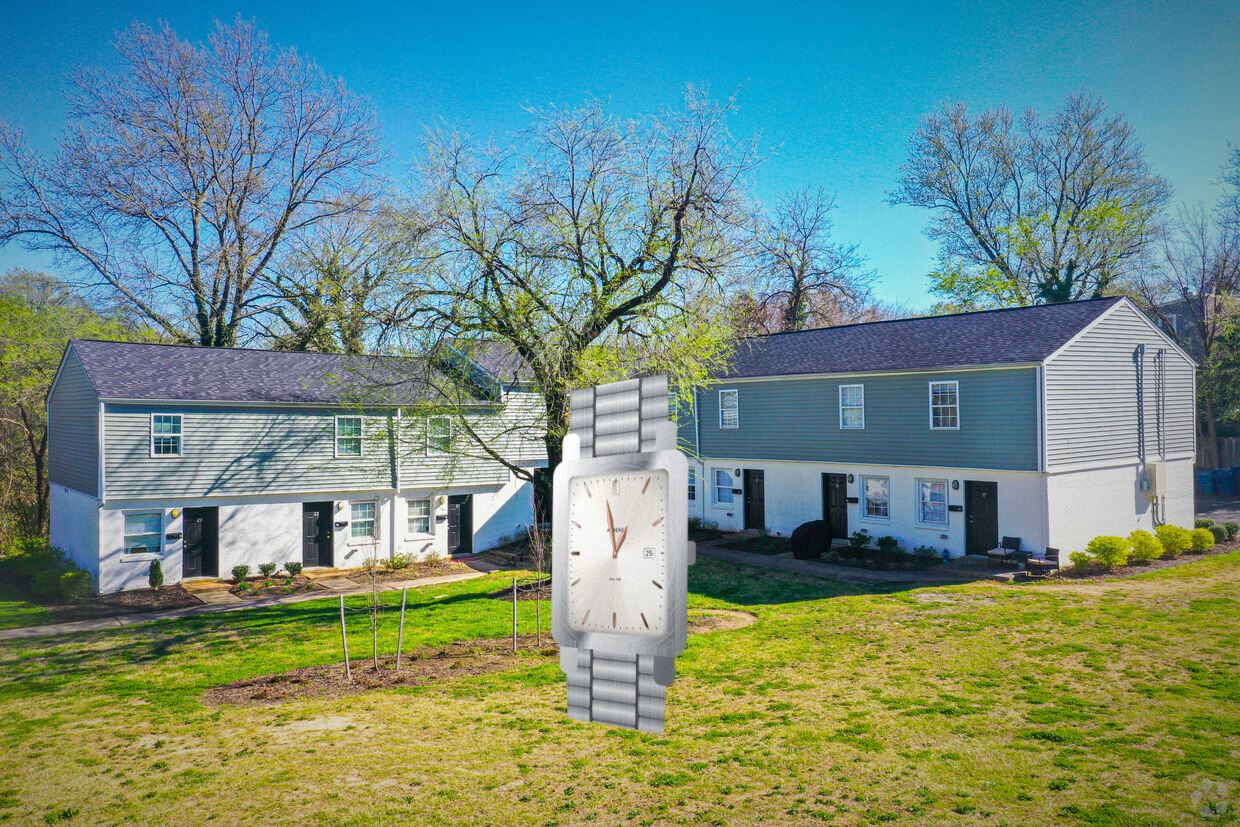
12:58
